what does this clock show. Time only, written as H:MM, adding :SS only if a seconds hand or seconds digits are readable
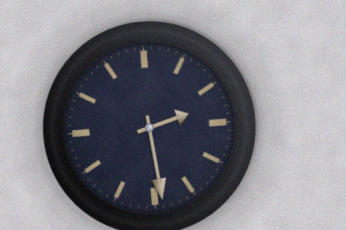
2:29
